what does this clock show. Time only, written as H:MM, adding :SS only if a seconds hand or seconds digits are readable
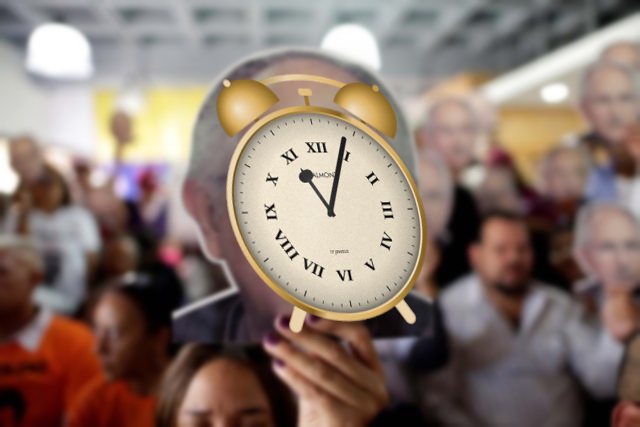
11:04
